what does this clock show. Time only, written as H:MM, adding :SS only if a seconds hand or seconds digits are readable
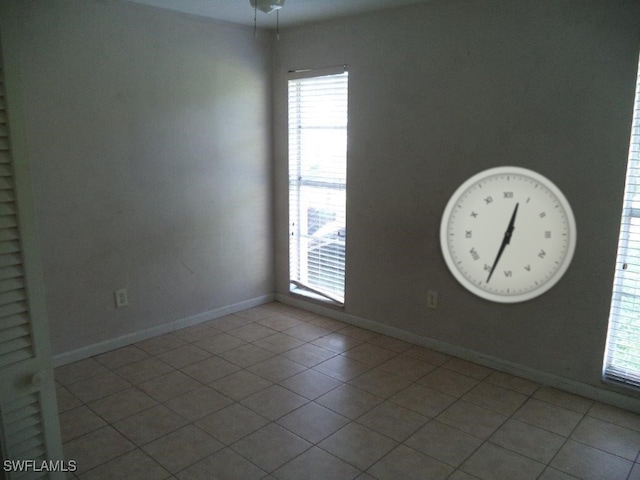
12:34
